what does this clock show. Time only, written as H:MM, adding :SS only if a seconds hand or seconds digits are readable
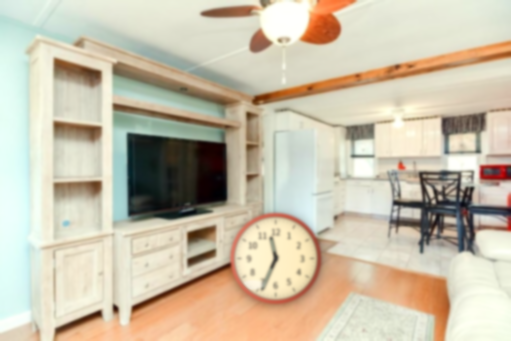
11:34
